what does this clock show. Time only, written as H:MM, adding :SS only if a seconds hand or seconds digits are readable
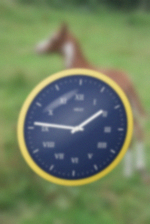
1:46
